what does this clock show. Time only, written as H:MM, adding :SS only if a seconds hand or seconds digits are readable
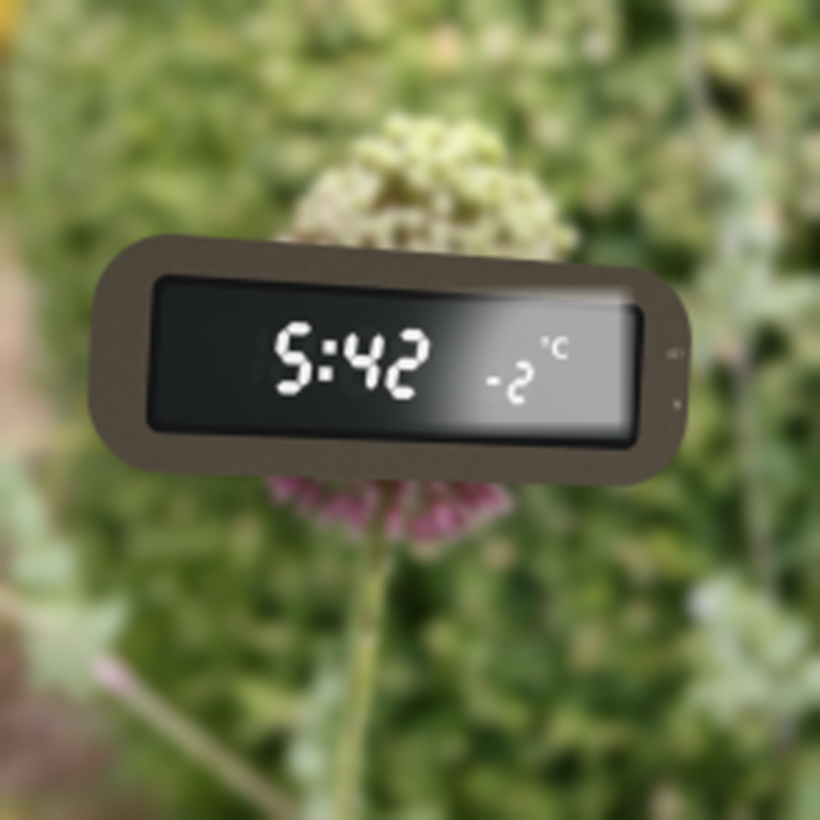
5:42
